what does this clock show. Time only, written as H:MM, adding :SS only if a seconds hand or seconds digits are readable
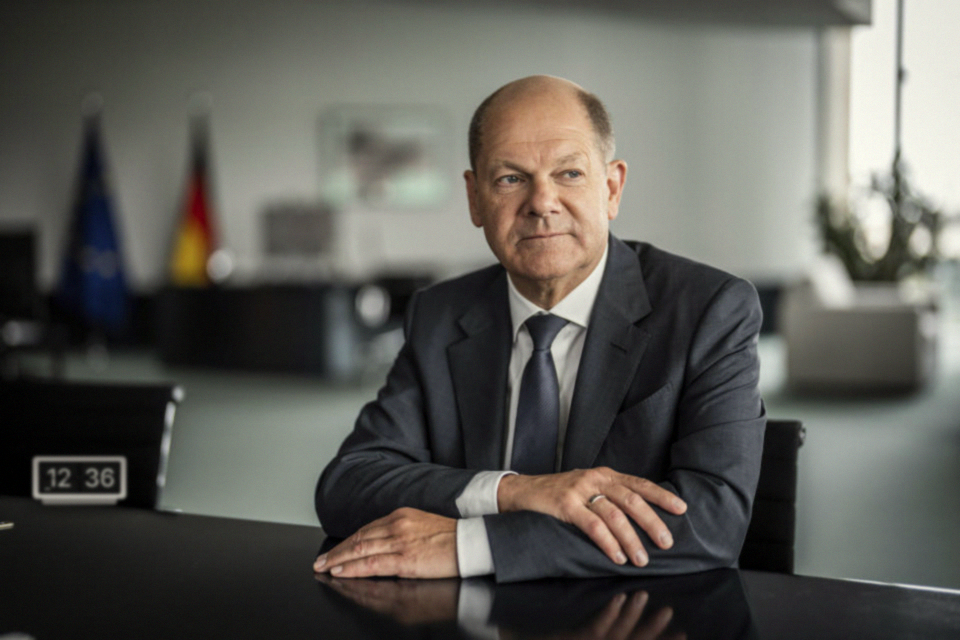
12:36
